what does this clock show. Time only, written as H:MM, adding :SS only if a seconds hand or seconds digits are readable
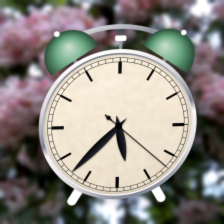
5:37:22
